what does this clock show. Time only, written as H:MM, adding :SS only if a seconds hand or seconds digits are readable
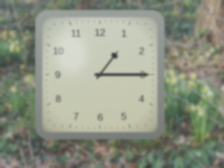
1:15
